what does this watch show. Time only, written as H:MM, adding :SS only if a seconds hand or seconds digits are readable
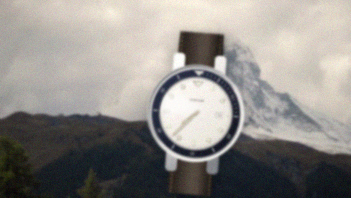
7:37
